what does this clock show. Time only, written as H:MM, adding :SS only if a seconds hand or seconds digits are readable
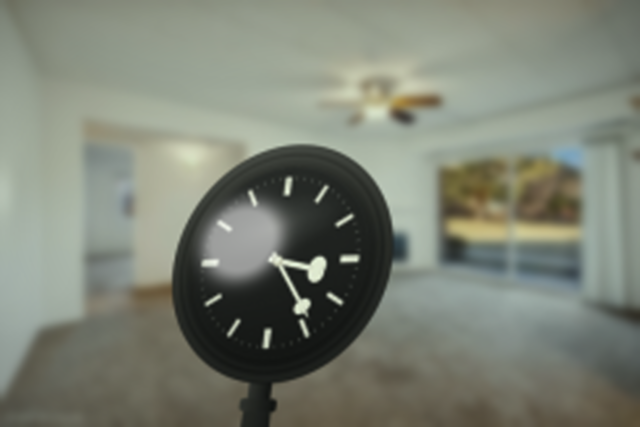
3:24
